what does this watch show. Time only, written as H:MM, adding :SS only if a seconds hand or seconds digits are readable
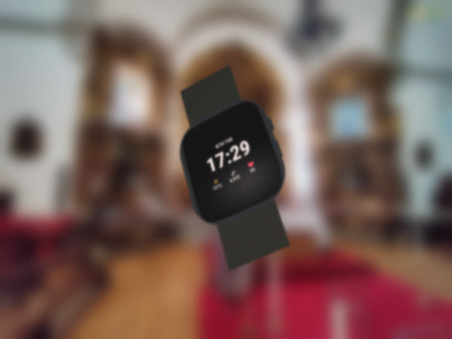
17:29
